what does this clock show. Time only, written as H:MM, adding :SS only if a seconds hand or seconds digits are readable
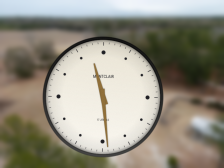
11:29
